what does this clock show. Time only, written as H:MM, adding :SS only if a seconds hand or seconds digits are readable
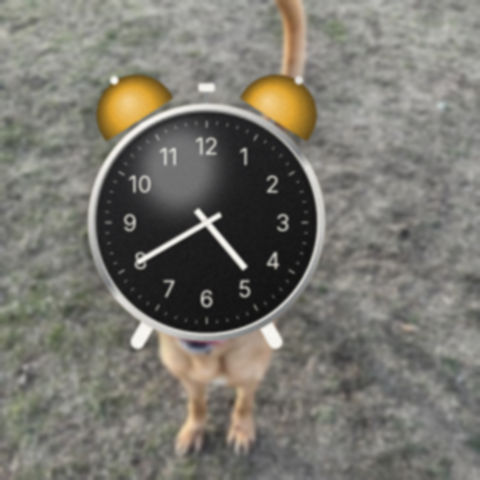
4:40
